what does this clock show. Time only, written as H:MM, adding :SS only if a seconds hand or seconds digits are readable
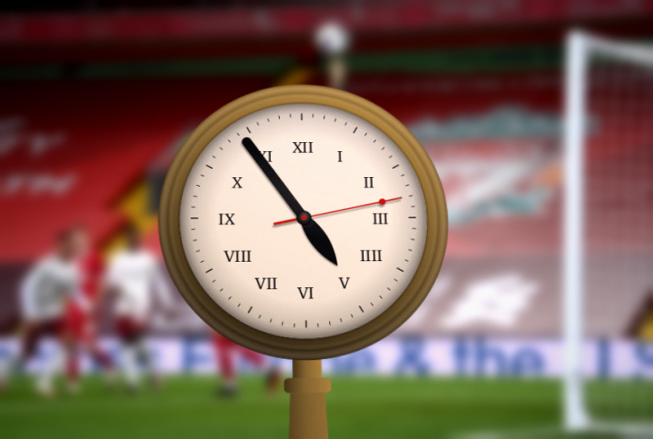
4:54:13
